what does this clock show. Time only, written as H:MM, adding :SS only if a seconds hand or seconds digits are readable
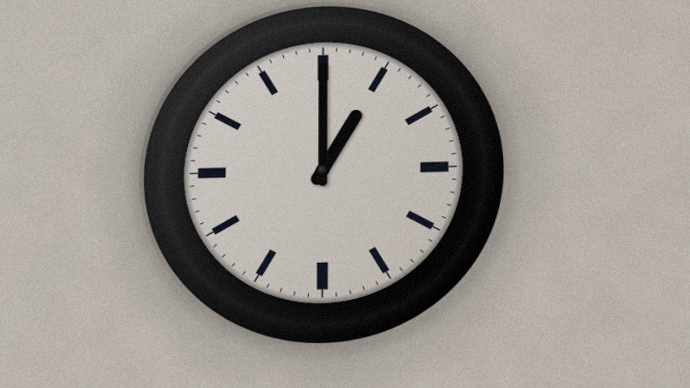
1:00
